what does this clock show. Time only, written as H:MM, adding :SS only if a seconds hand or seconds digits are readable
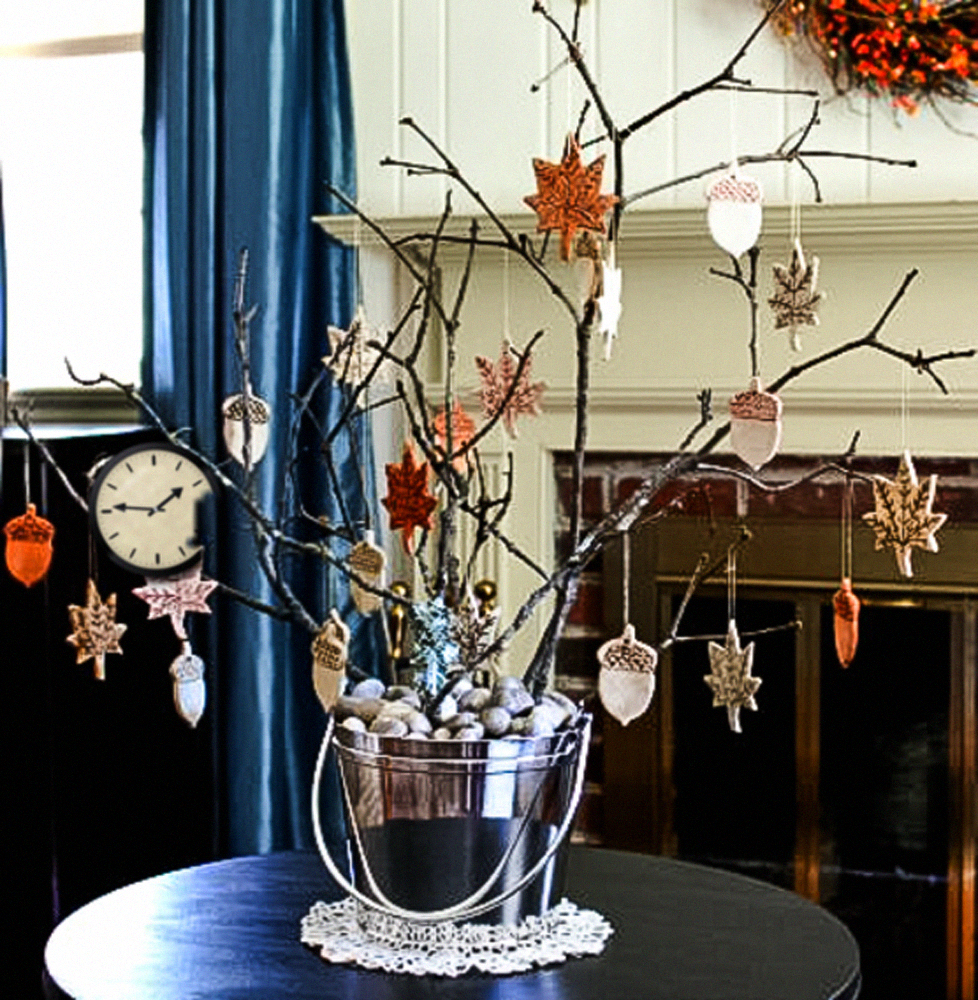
1:46
